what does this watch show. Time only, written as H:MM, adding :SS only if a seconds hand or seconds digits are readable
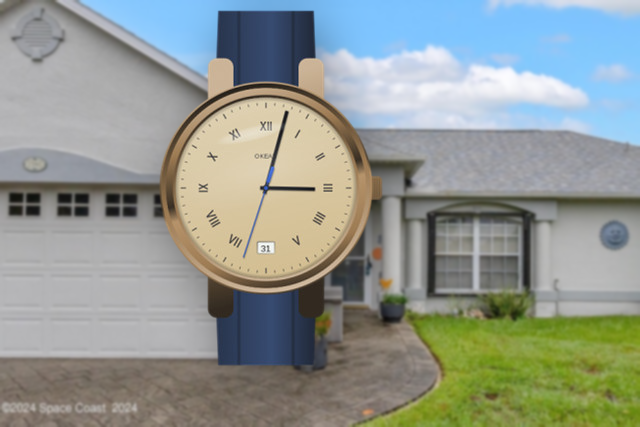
3:02:33
